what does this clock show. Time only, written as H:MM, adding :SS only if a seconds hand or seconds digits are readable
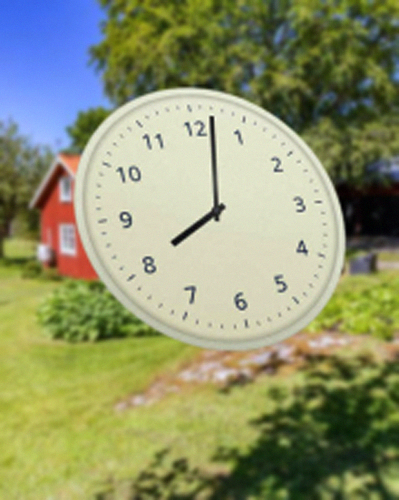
8:02
